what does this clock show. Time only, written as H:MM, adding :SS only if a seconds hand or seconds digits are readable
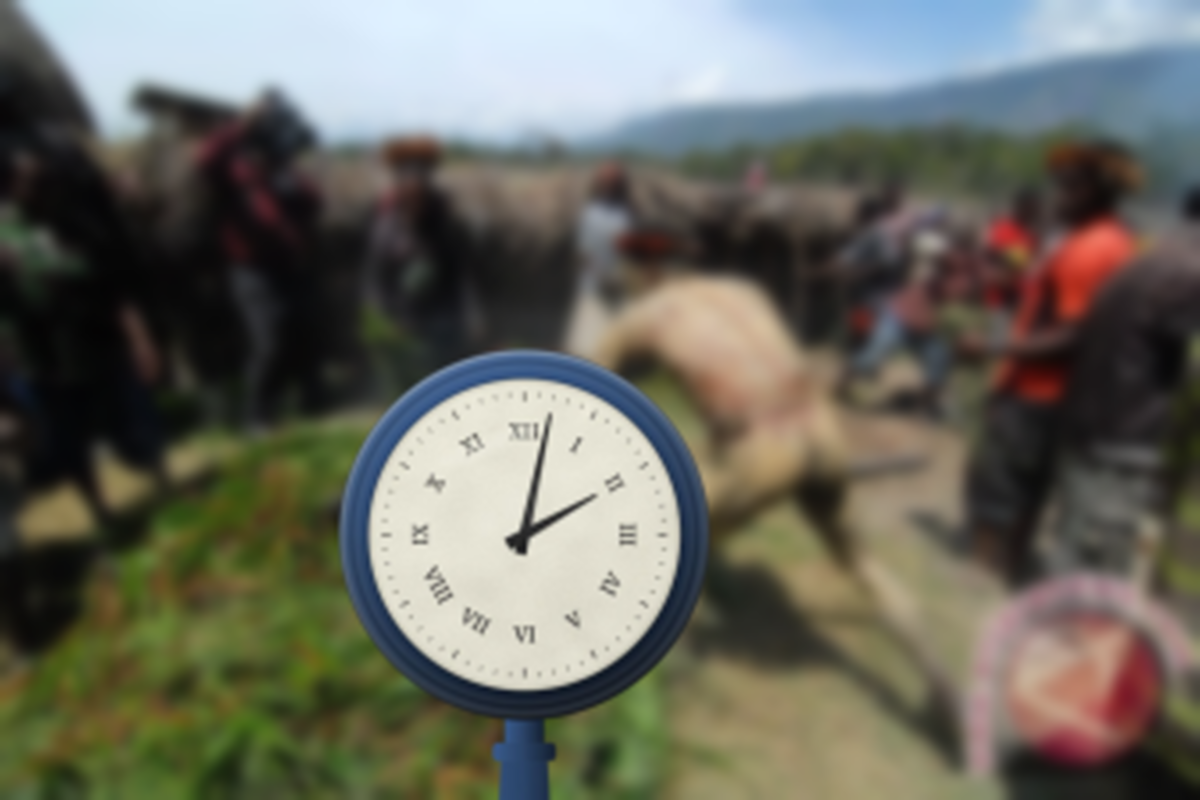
2:02
